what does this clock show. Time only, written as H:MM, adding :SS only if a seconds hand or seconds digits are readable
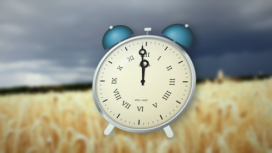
11:59
